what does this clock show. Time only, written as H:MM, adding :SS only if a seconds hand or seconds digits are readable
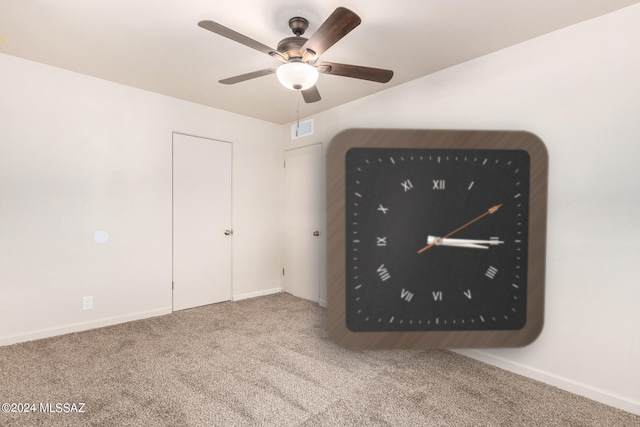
3:15:10
